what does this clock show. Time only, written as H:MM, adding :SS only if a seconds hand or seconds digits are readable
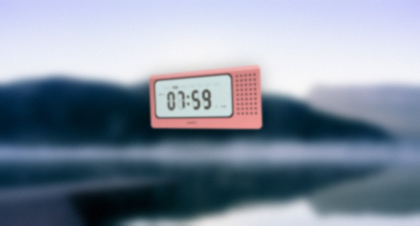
7:59
